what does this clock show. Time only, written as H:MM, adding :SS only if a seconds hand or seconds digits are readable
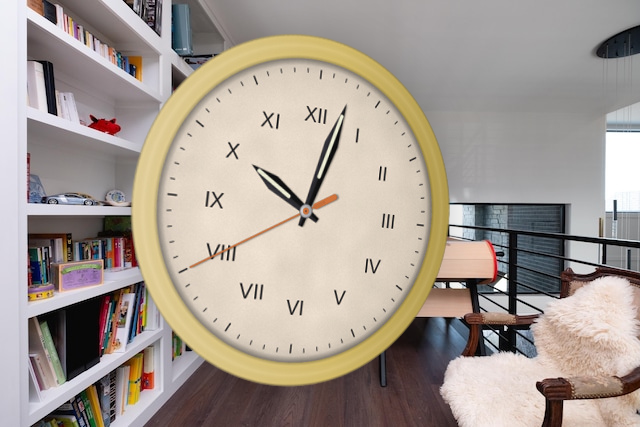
10:02:40
